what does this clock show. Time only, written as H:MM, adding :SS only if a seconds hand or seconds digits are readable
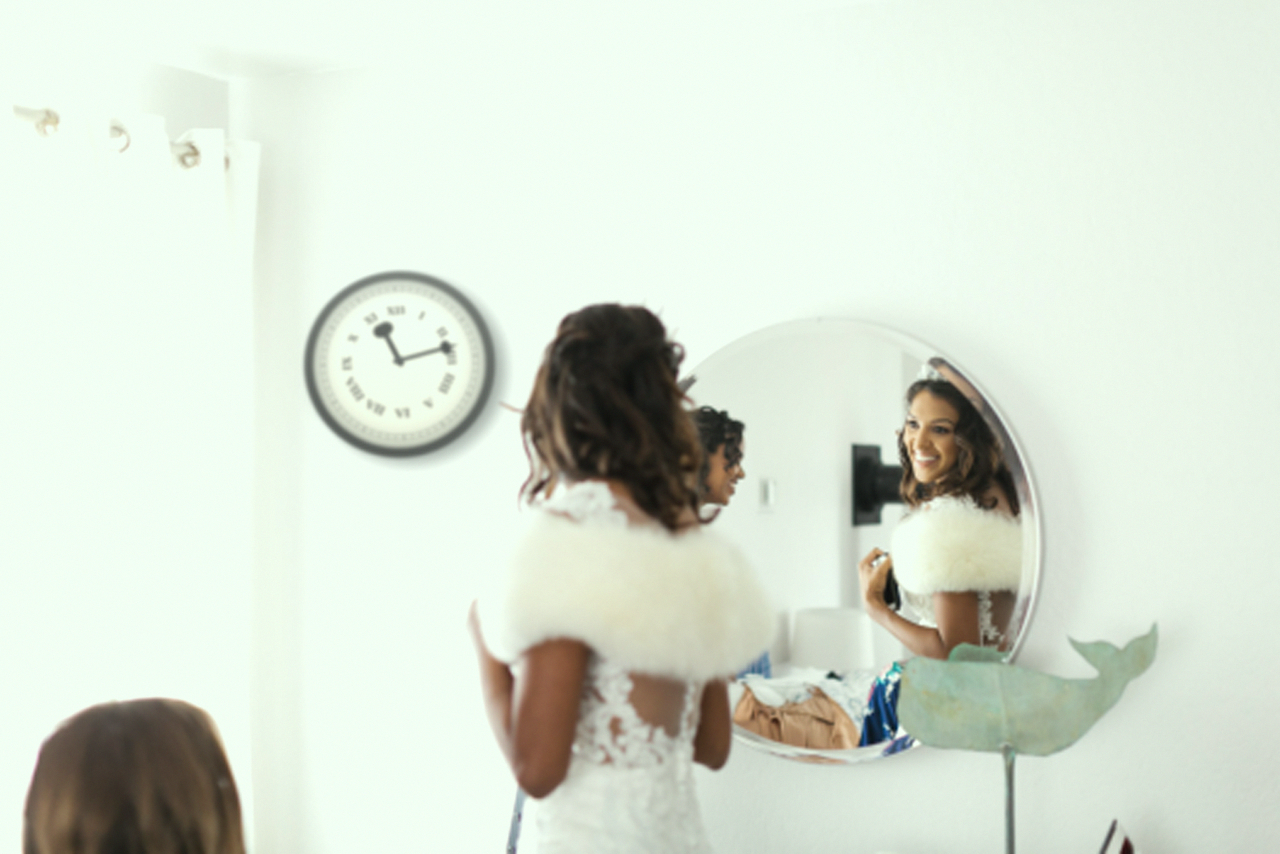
11:13
